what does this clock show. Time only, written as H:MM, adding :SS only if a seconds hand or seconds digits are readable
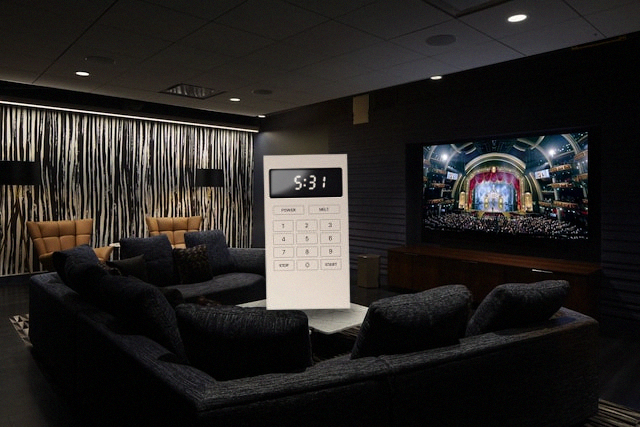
5:31
